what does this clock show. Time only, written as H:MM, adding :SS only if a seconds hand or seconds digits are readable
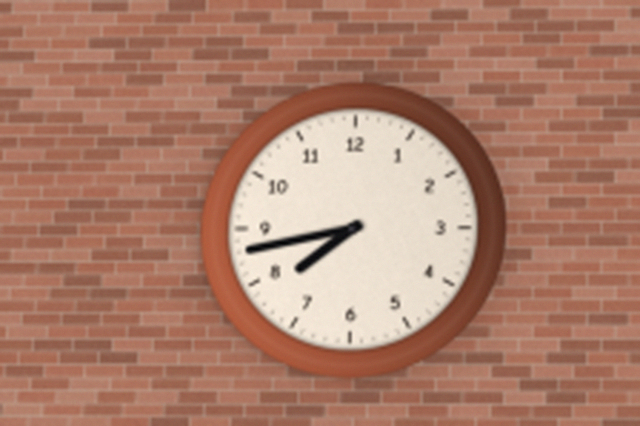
7:43
